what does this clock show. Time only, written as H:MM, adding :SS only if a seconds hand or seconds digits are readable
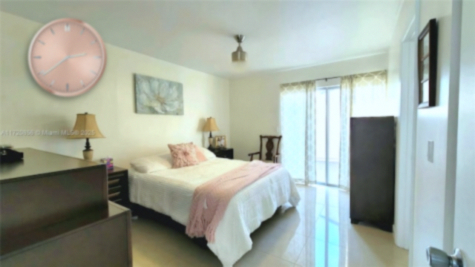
2:39
